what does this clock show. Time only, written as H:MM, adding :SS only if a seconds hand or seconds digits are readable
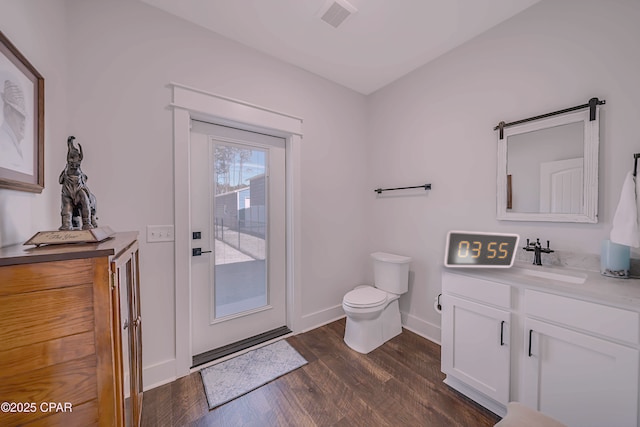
3:55
